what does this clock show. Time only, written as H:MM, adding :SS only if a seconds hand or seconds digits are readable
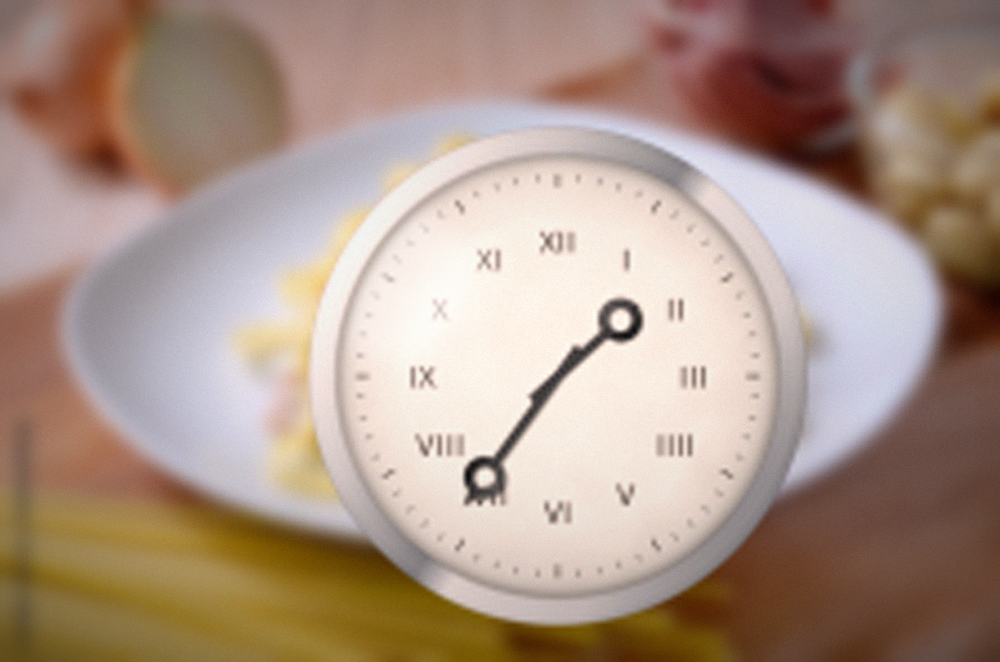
1:36
